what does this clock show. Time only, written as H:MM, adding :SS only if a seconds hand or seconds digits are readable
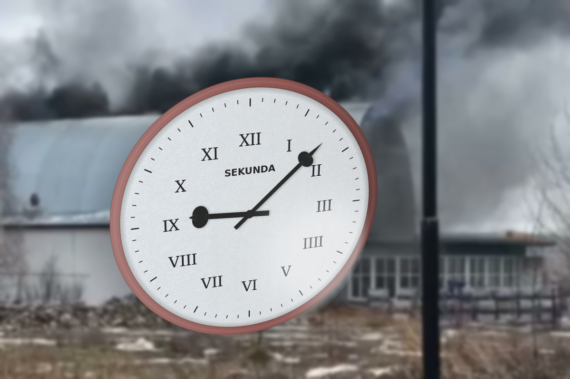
9:08
